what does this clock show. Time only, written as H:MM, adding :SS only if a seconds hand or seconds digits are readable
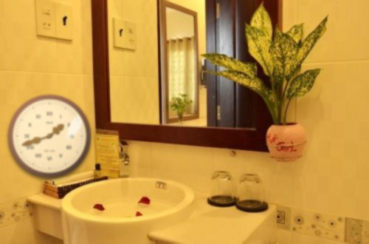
1:42
